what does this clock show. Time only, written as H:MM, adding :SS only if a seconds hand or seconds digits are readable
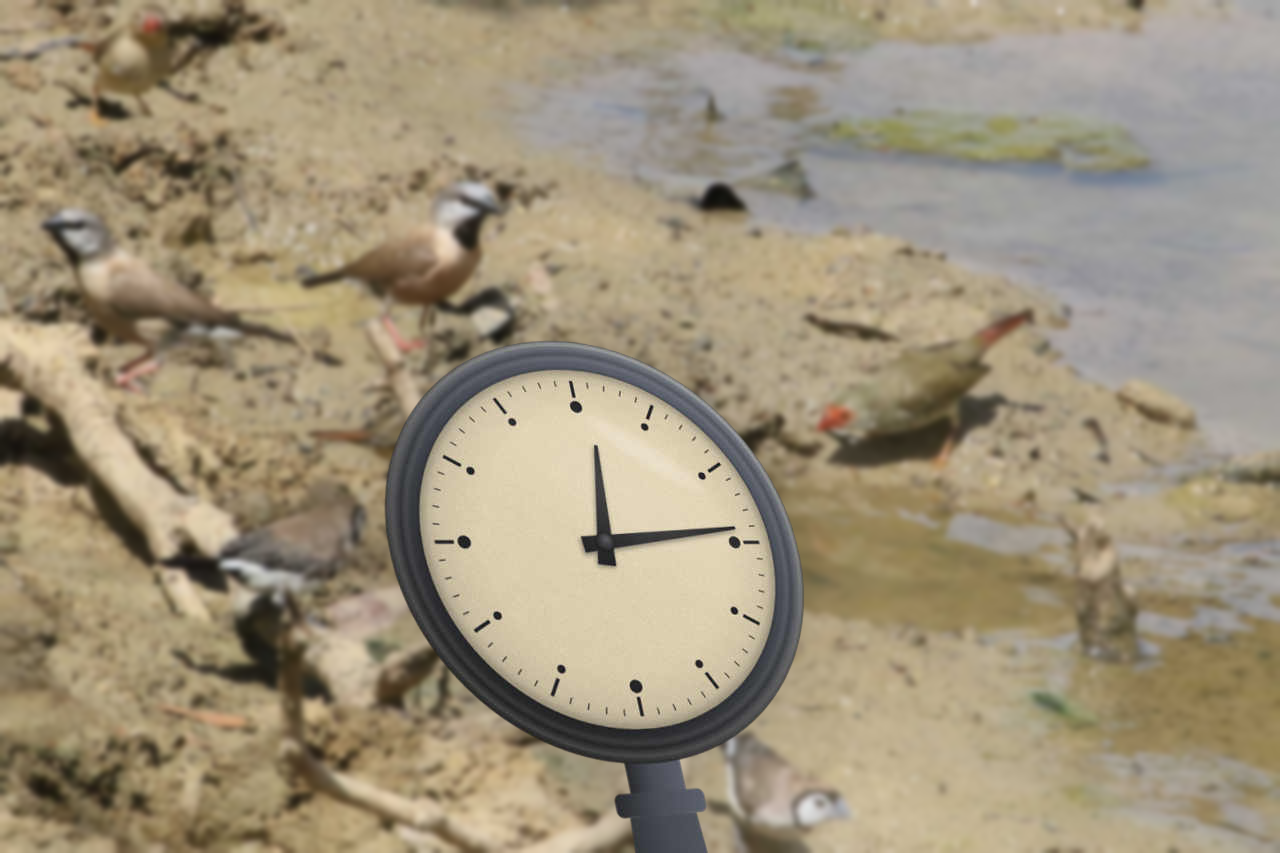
12:14
